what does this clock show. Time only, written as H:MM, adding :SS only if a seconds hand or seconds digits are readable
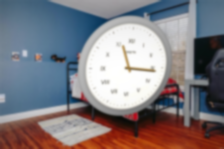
11:16
